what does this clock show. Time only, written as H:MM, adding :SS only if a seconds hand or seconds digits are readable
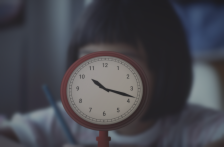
10:18
